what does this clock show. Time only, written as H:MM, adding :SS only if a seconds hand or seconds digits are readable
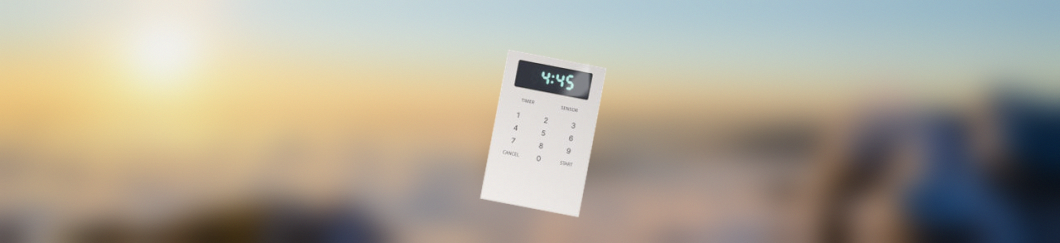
4:45
